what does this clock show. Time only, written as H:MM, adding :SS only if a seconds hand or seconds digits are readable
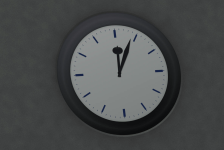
12:04
